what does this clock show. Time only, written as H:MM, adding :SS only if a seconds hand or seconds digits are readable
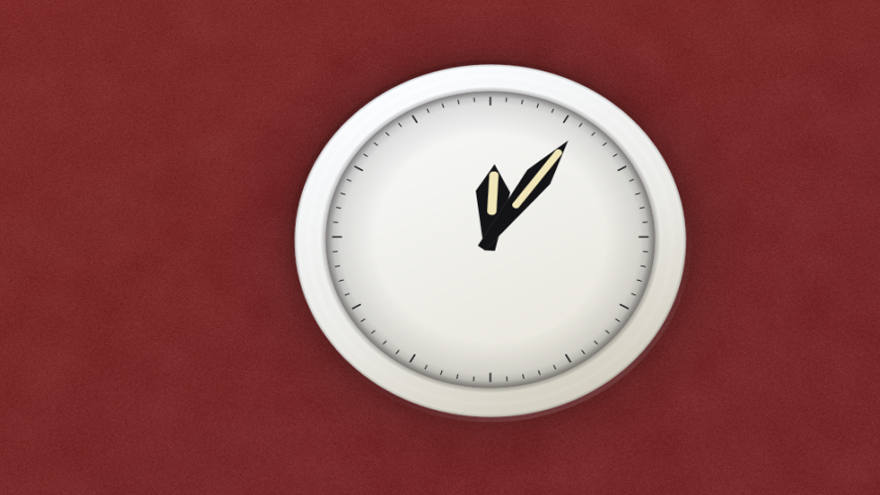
12:06
